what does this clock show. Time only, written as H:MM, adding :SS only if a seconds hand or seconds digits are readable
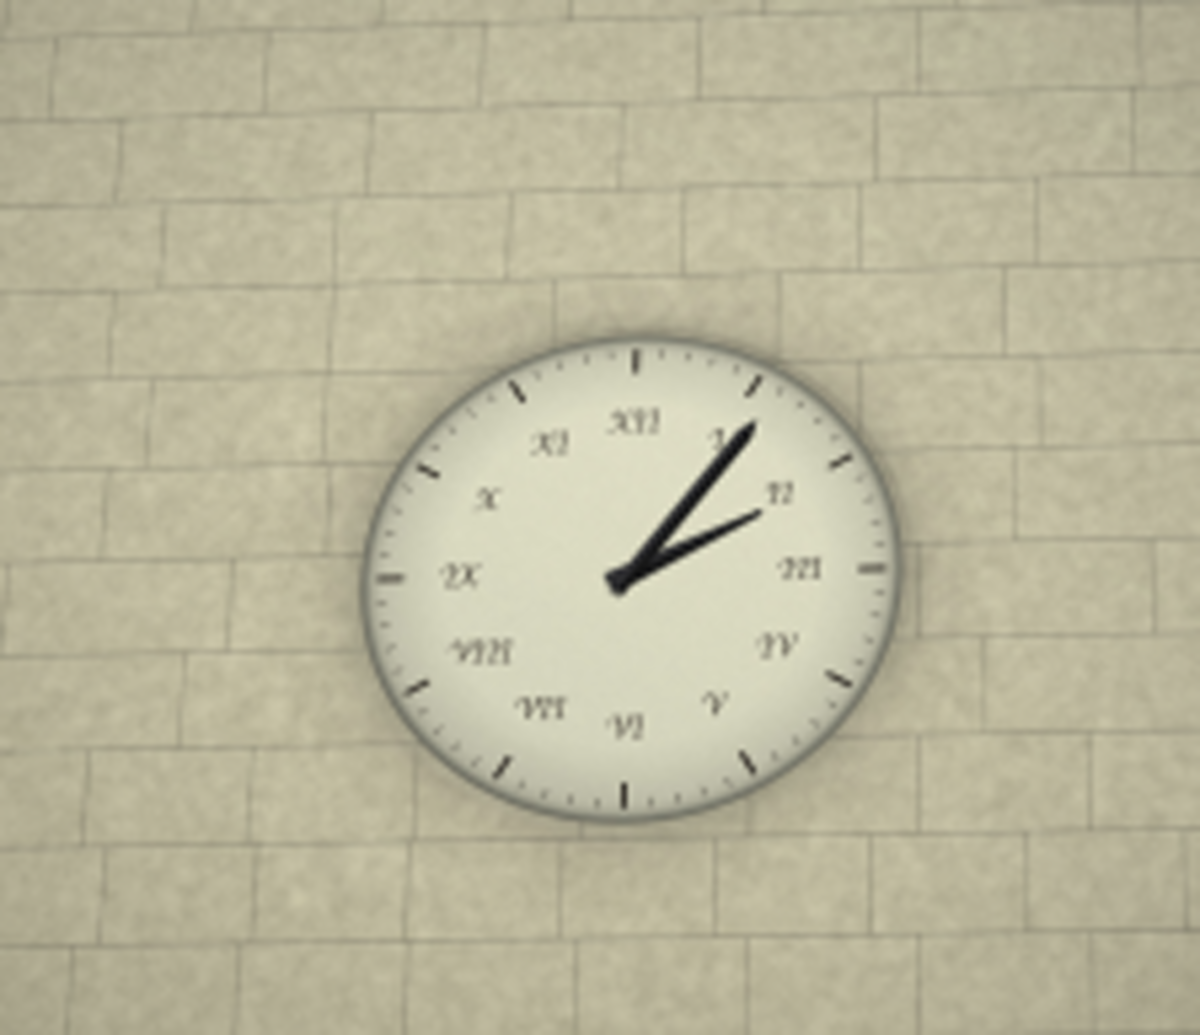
2:06
